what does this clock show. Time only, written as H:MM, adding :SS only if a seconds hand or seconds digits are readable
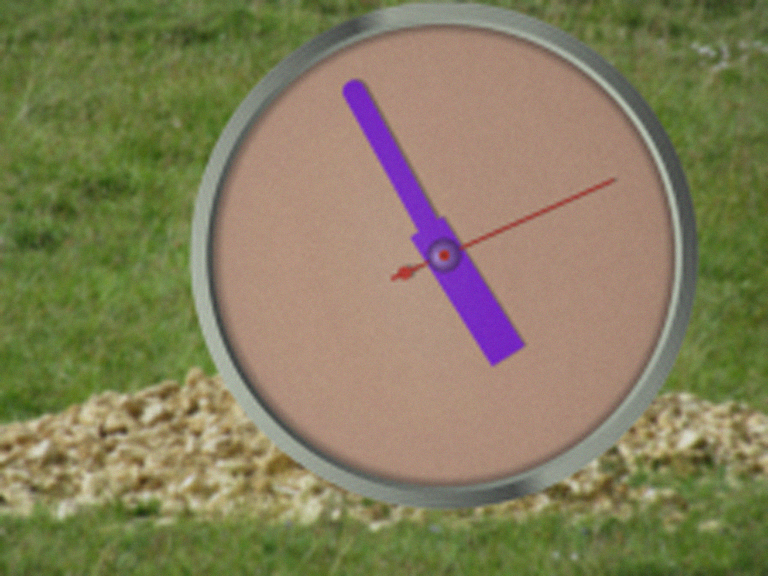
4:55:11
